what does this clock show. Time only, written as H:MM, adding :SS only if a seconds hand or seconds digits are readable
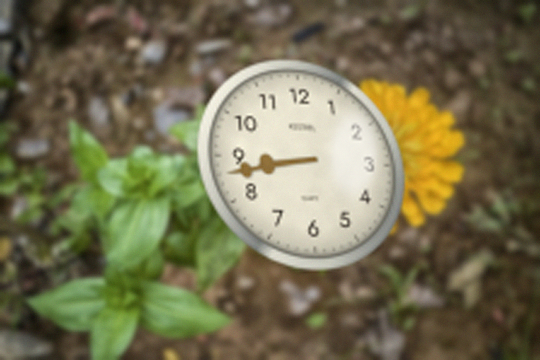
8:43
